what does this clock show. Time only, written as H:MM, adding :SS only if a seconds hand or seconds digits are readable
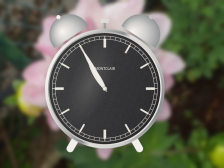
10:55
